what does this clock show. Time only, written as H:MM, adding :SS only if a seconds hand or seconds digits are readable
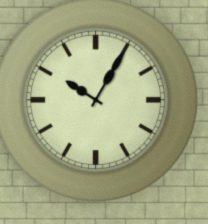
10:05
